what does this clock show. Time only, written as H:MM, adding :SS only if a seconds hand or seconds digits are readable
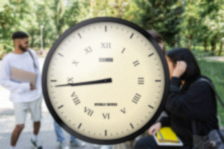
8:44
